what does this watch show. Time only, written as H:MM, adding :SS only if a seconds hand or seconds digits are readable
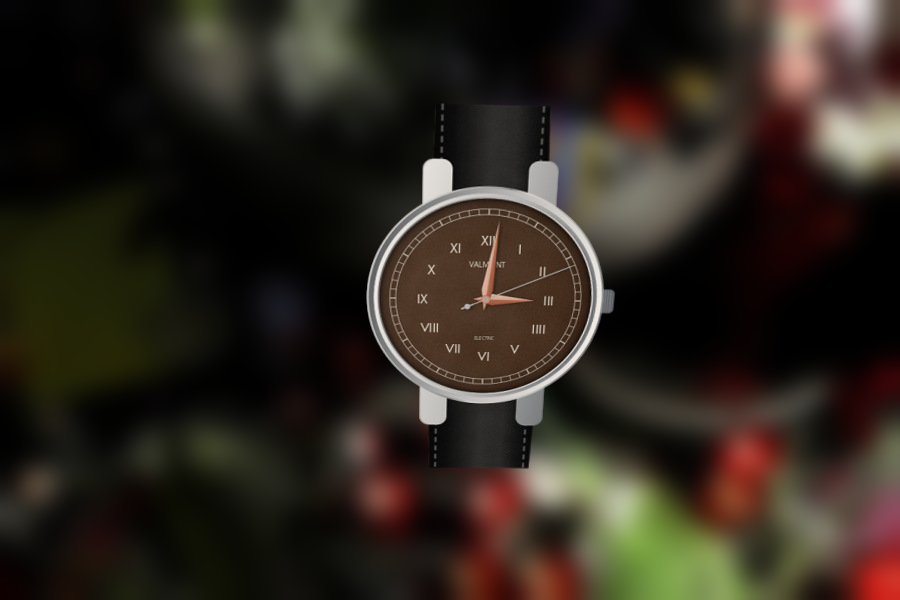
3:01:11
